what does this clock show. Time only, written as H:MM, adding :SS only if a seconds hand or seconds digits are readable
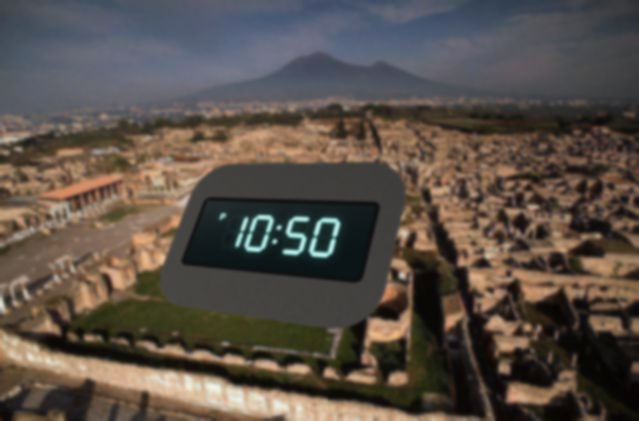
10:50
